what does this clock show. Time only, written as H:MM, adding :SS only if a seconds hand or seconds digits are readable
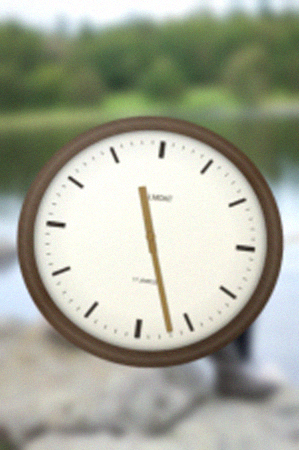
11:27
